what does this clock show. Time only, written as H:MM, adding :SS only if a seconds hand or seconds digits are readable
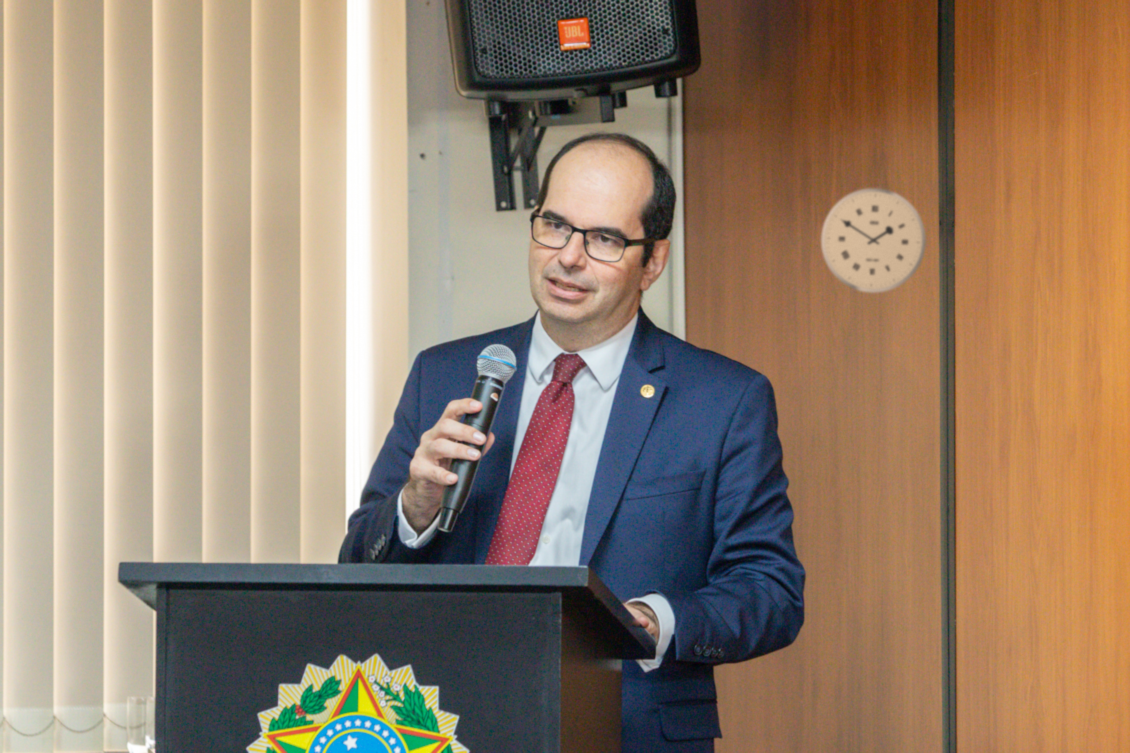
1:50
